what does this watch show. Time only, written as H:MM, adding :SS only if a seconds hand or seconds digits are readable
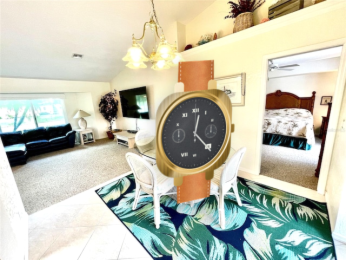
12:23
